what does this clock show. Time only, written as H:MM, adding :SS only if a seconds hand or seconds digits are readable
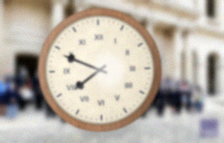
7:49
